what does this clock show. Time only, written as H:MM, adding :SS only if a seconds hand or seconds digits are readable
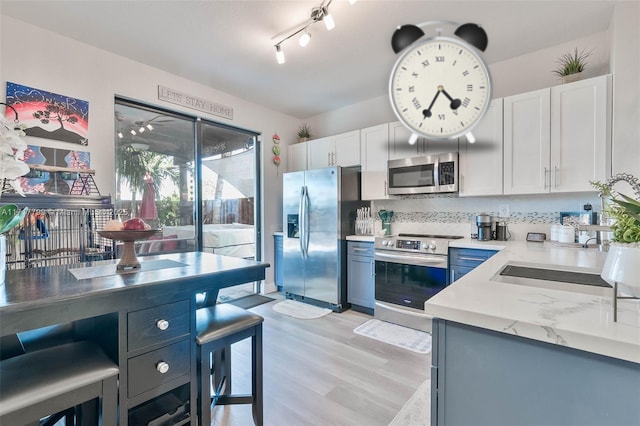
4:35
